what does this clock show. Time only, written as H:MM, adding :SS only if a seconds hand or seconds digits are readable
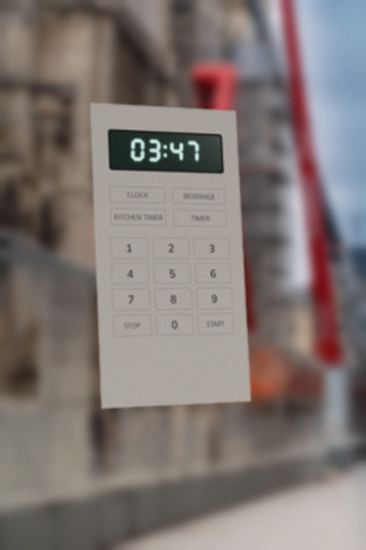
3:47
